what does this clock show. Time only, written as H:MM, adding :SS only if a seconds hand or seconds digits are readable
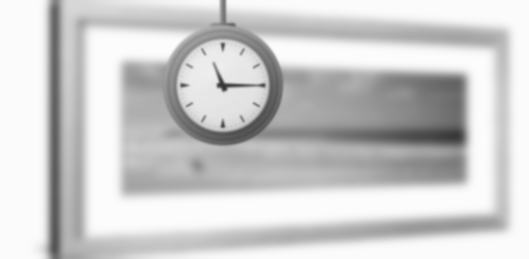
11:15
